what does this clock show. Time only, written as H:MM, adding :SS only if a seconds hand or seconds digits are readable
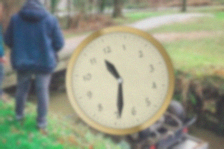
11:34
